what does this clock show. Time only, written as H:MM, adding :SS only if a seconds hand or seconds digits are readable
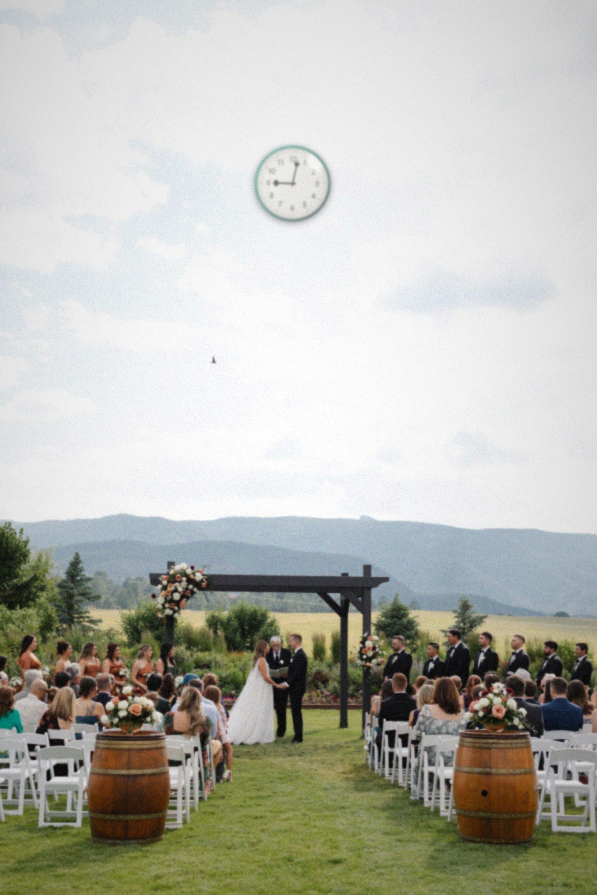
9:02
